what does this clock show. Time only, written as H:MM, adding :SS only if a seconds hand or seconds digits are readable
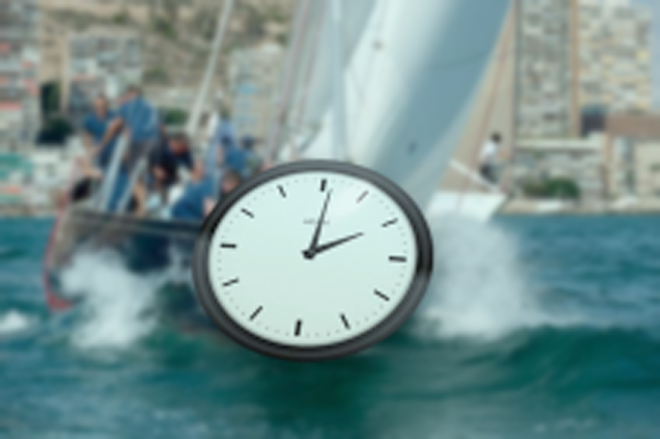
2:01
